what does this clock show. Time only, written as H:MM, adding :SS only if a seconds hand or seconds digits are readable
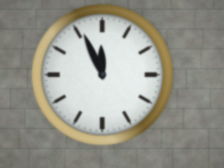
11:56
